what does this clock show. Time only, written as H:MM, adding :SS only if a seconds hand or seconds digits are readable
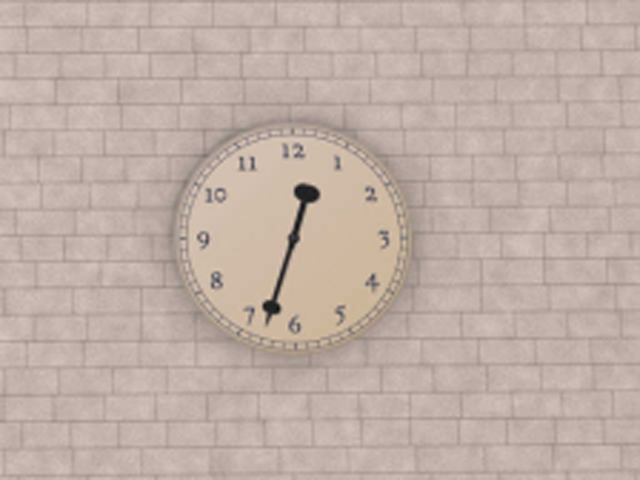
12:33
